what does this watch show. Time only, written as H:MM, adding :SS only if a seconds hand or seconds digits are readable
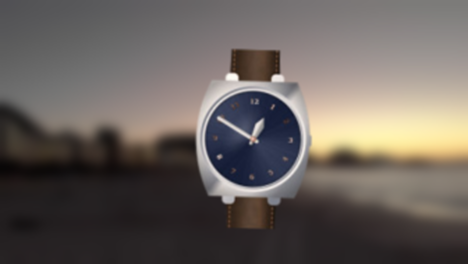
12:50
